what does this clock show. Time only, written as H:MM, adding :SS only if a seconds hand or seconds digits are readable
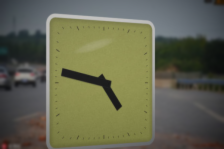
4:47
